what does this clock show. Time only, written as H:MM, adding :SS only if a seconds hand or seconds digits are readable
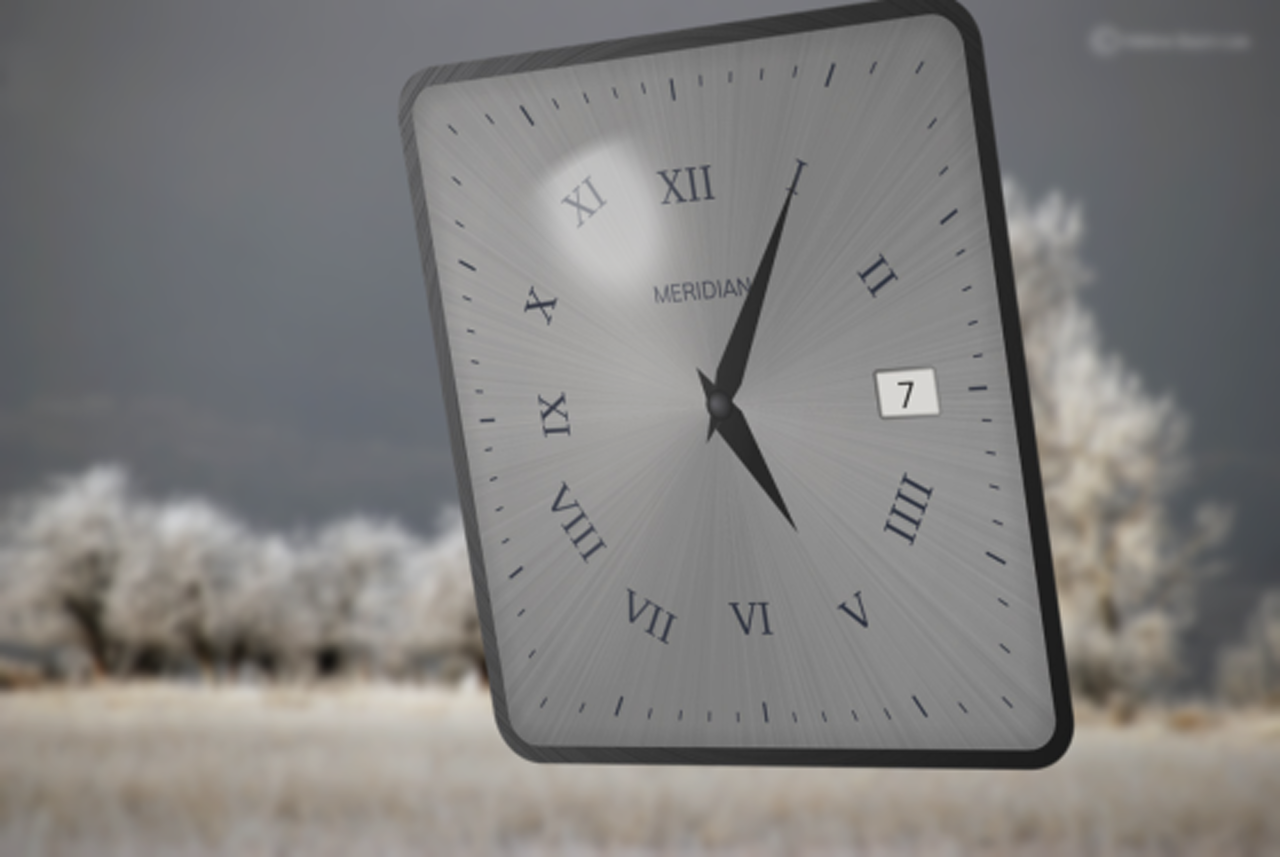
5:05
